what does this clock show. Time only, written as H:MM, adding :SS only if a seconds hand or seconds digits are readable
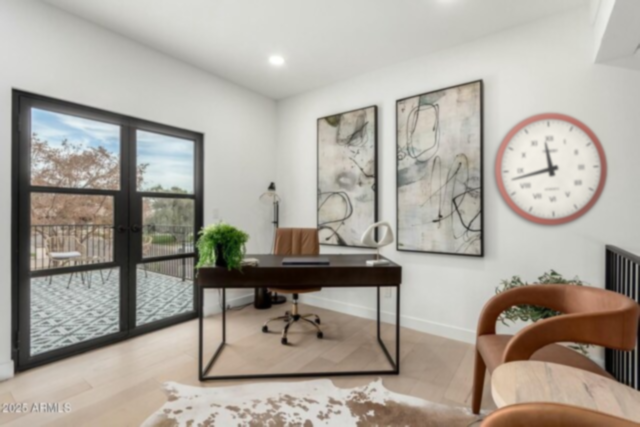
11:43
